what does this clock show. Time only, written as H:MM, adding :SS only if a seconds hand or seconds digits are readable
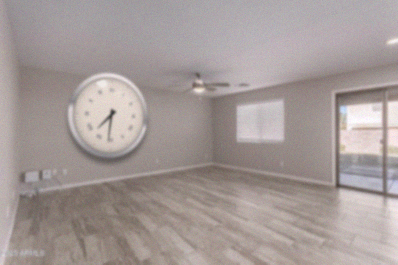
7:31
